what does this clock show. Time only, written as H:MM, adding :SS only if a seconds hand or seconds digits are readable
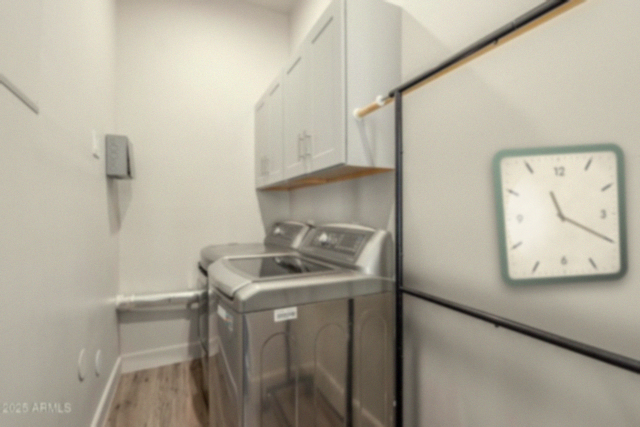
11:20
